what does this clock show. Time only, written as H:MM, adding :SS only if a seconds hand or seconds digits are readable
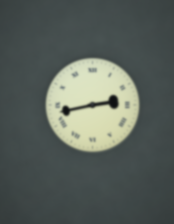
2:43
